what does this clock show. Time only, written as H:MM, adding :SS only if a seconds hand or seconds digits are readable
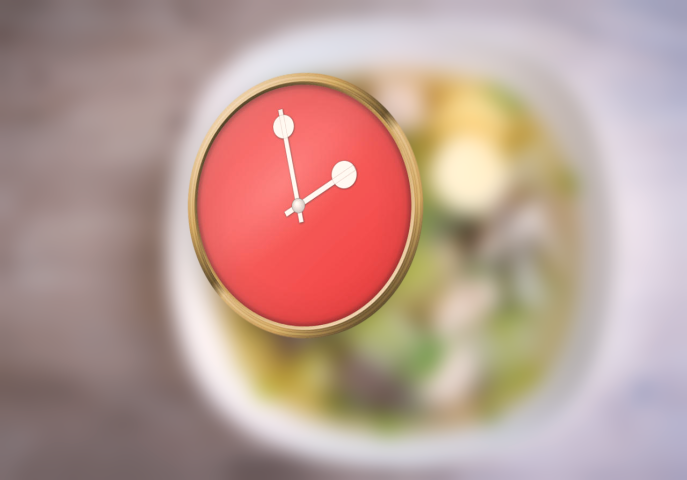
1:58
